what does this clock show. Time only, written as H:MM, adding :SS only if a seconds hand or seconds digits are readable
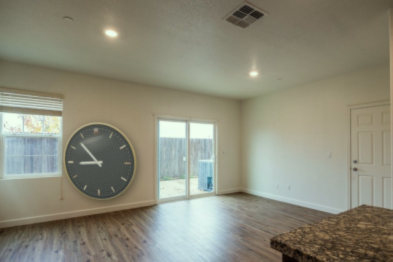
8:53
